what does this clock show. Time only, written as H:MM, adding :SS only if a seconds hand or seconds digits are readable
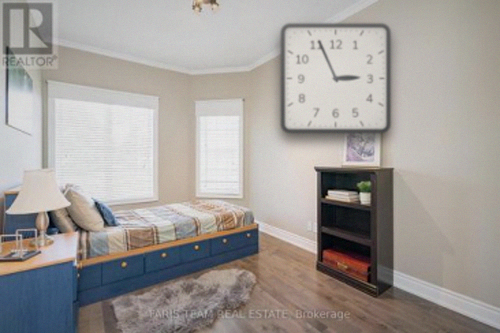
2:56
